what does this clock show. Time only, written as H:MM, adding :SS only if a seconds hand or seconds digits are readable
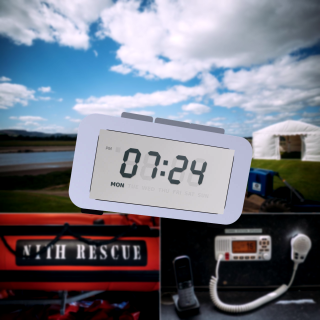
7:24
